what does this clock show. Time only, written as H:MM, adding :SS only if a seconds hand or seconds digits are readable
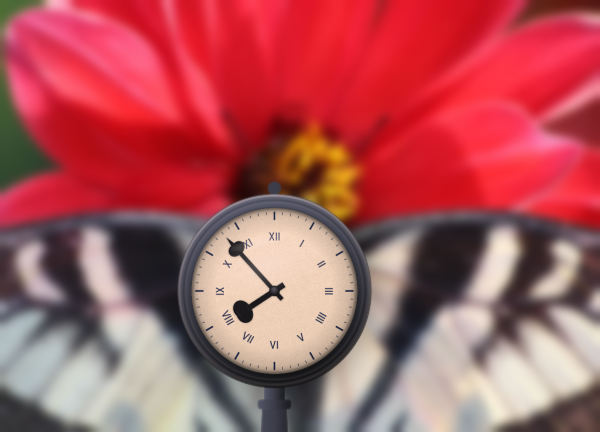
7:53
